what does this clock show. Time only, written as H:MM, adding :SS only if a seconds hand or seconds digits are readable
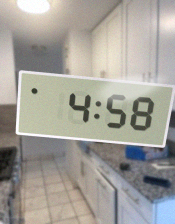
4:58
